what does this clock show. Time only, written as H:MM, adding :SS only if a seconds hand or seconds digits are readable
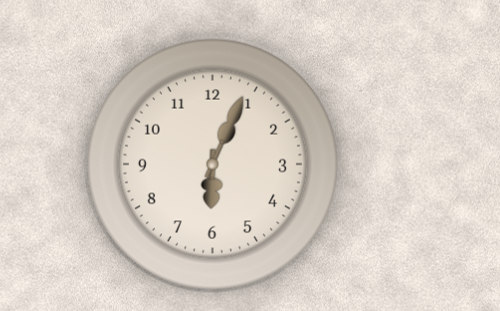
6:04
